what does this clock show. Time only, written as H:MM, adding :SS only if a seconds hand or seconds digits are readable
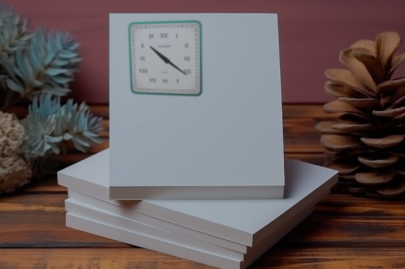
10:21
